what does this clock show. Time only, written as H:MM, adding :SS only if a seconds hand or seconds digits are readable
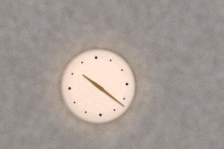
10:22
